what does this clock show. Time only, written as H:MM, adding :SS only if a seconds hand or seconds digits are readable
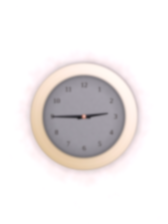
2:45
